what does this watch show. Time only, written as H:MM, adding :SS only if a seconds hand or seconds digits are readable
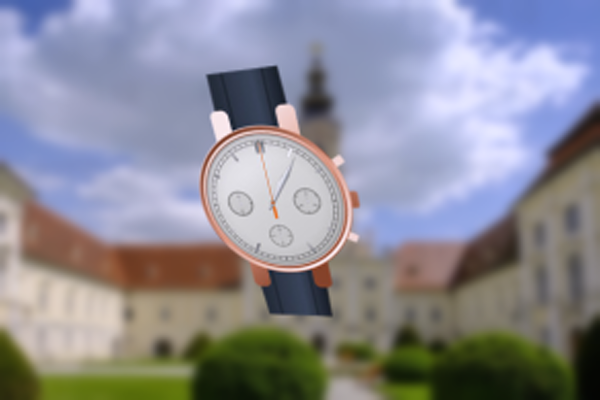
1:06
